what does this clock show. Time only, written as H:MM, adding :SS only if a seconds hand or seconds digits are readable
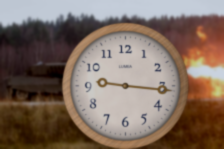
9:16
